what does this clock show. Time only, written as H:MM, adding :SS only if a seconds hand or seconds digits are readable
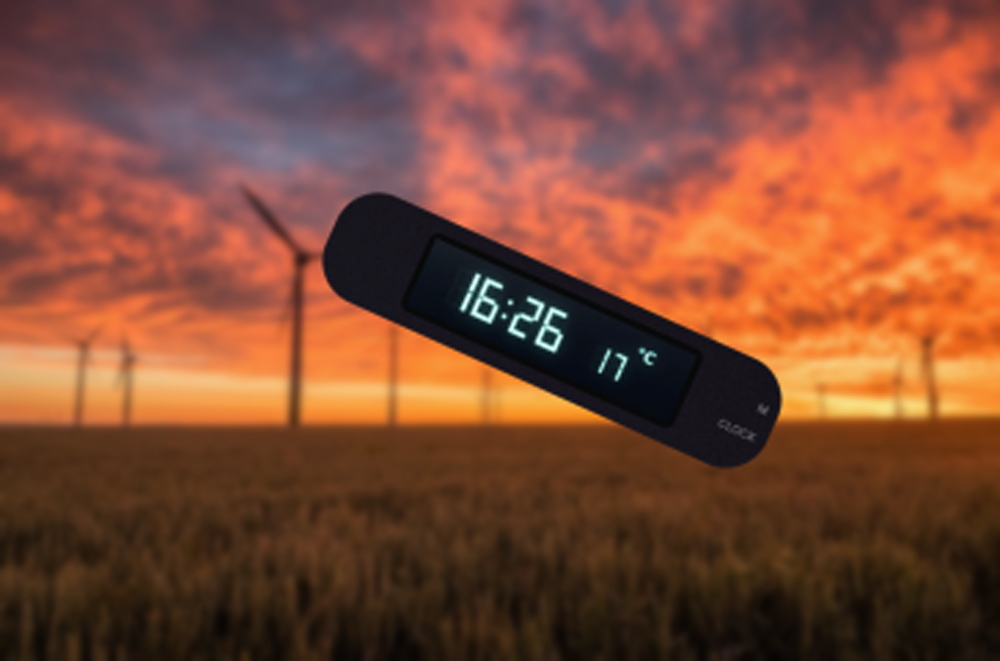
16:26
